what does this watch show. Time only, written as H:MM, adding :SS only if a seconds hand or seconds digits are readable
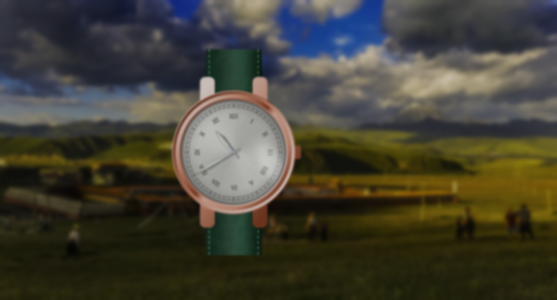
10:40
